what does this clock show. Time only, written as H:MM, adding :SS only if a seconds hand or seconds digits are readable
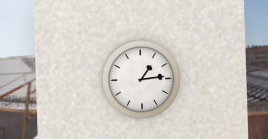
1:14
